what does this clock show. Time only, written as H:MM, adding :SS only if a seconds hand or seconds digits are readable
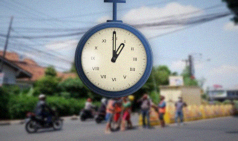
1:00
